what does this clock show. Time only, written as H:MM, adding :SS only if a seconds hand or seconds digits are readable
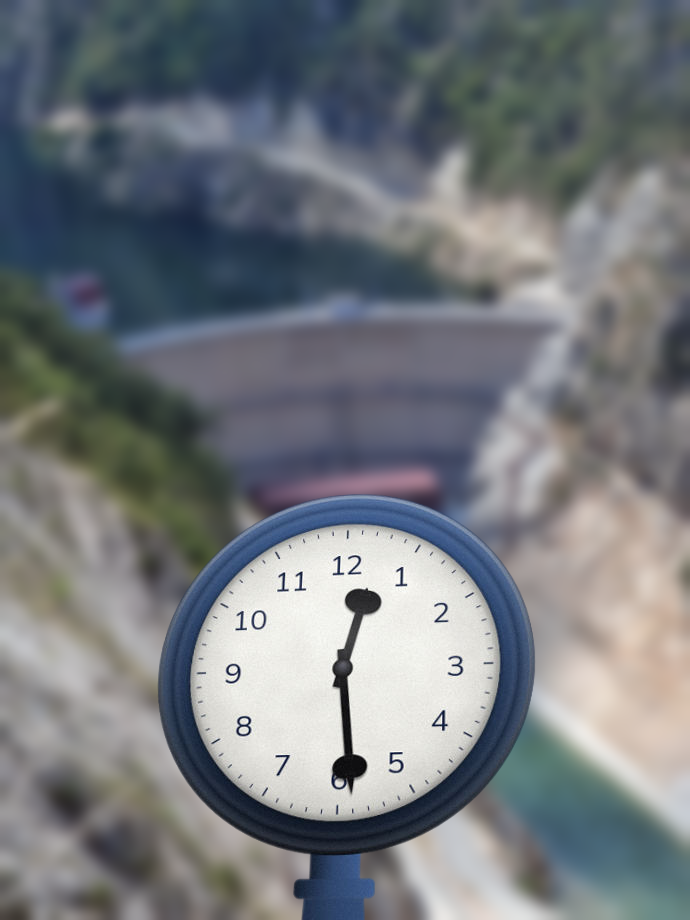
12:29
